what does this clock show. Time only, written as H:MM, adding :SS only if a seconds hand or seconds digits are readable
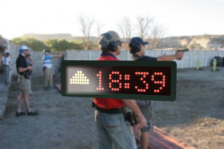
18:39
